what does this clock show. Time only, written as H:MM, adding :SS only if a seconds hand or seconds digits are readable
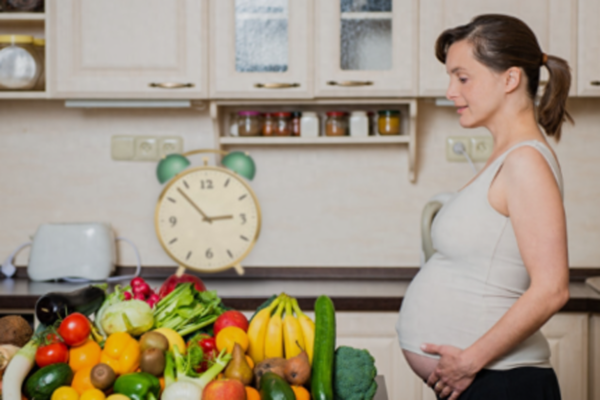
2:53
